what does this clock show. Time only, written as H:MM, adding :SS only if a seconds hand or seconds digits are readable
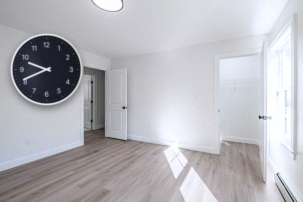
9:41
